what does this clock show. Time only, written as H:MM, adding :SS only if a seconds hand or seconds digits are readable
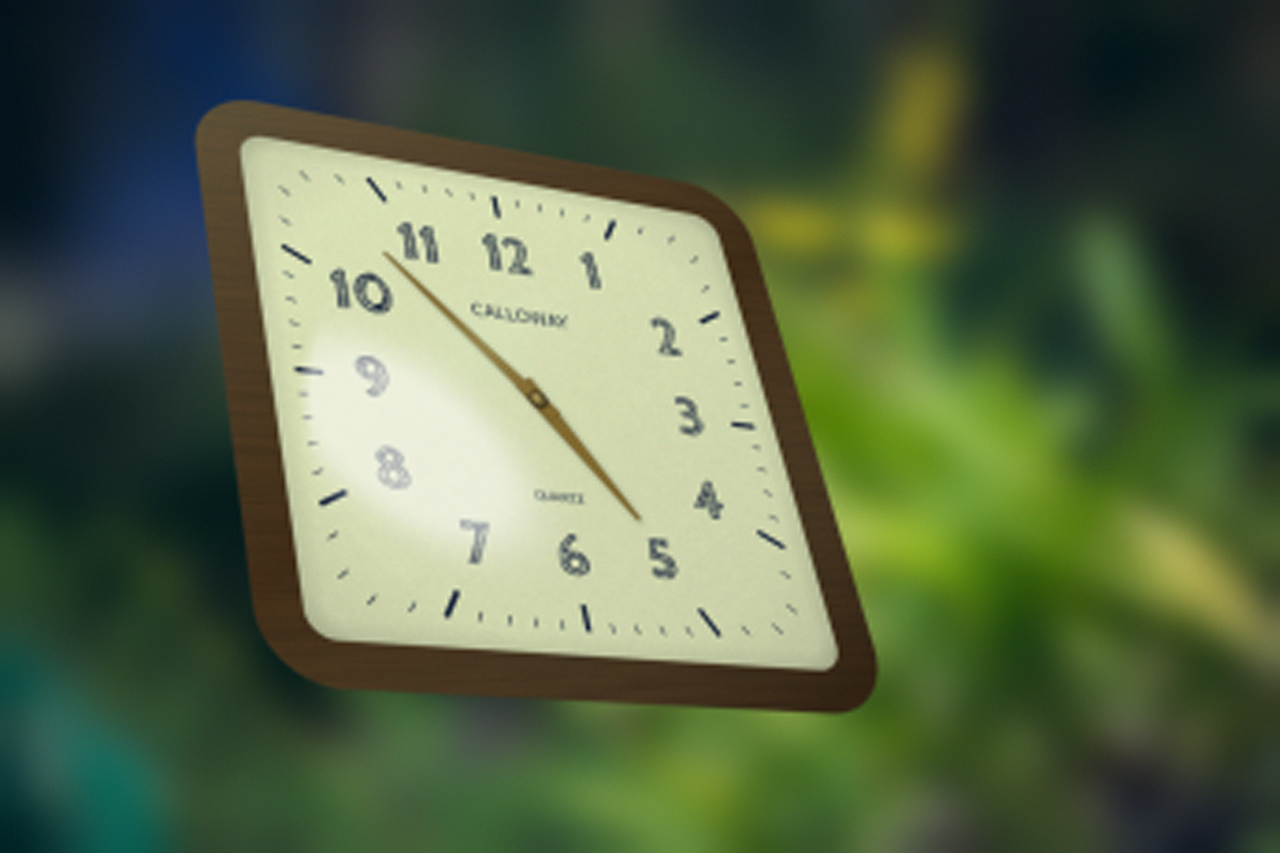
4:53
